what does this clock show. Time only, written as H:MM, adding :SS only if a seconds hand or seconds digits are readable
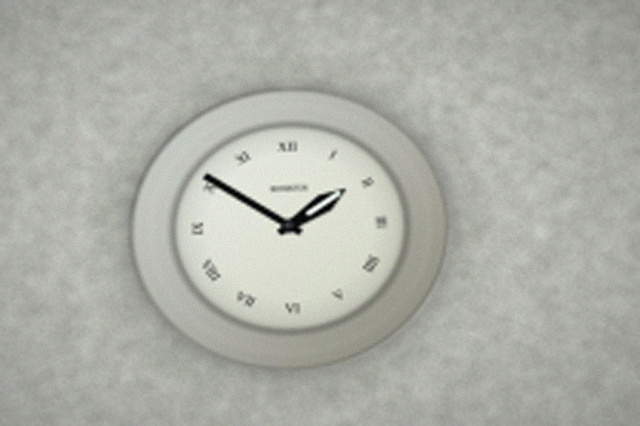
1:51
